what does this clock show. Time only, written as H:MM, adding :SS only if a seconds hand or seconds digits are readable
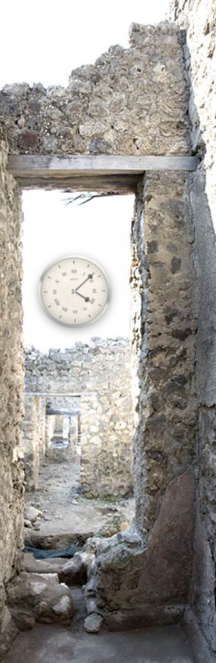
4:08
